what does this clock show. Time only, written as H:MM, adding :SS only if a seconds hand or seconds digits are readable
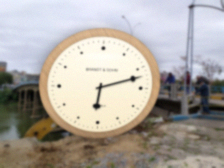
6:12
